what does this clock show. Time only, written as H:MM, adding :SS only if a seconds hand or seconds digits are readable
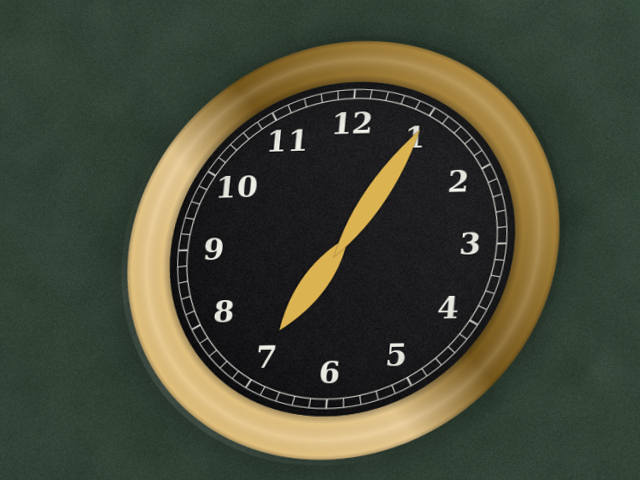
7:05
